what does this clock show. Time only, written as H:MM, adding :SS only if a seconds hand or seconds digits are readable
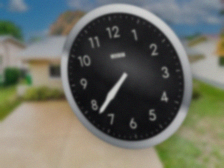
7:38
